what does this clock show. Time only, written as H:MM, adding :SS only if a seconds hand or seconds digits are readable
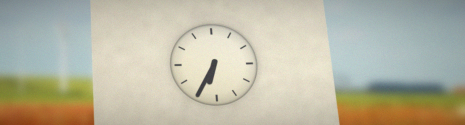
6:35
